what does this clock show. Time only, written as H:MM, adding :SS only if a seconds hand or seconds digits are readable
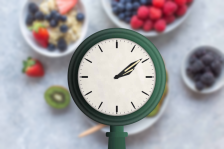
2:09
